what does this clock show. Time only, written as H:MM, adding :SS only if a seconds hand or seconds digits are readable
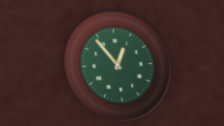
12:54
